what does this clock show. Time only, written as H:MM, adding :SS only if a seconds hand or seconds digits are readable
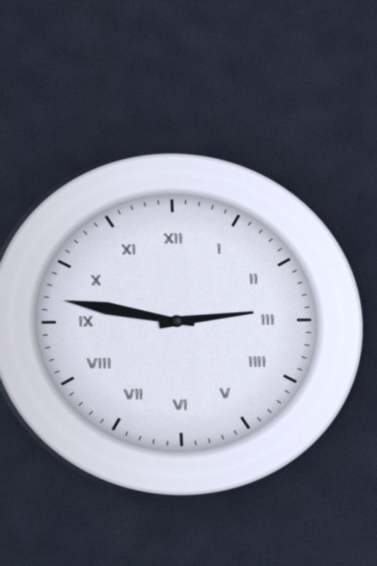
2:47
